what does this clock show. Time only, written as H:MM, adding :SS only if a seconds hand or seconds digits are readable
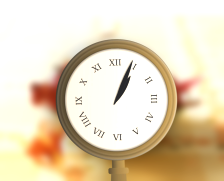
1:04
